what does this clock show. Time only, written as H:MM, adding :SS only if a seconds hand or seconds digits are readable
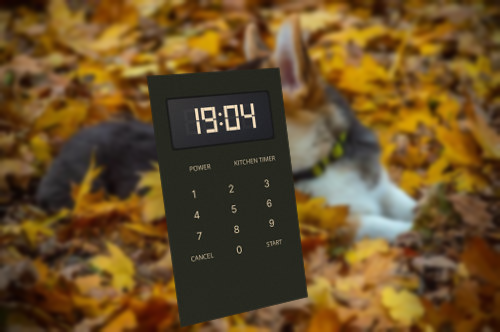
19:04
